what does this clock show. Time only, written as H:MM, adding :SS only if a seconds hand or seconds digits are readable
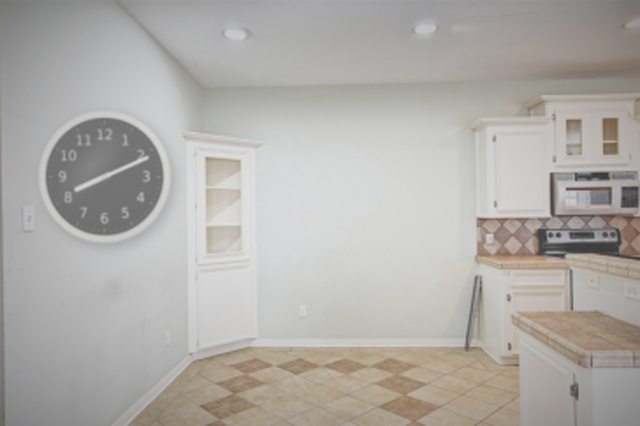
8:11
